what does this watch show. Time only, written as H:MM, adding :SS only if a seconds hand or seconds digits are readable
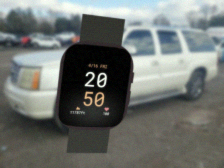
20:50
